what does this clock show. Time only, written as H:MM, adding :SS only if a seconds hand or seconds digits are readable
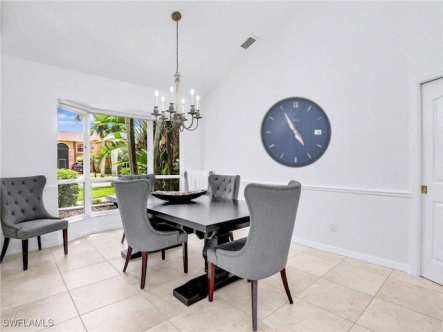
4:55
